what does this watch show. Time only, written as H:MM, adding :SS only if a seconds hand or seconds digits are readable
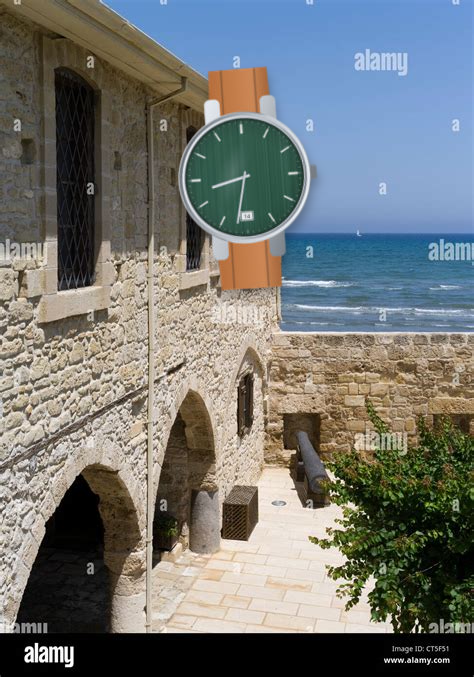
8:32
